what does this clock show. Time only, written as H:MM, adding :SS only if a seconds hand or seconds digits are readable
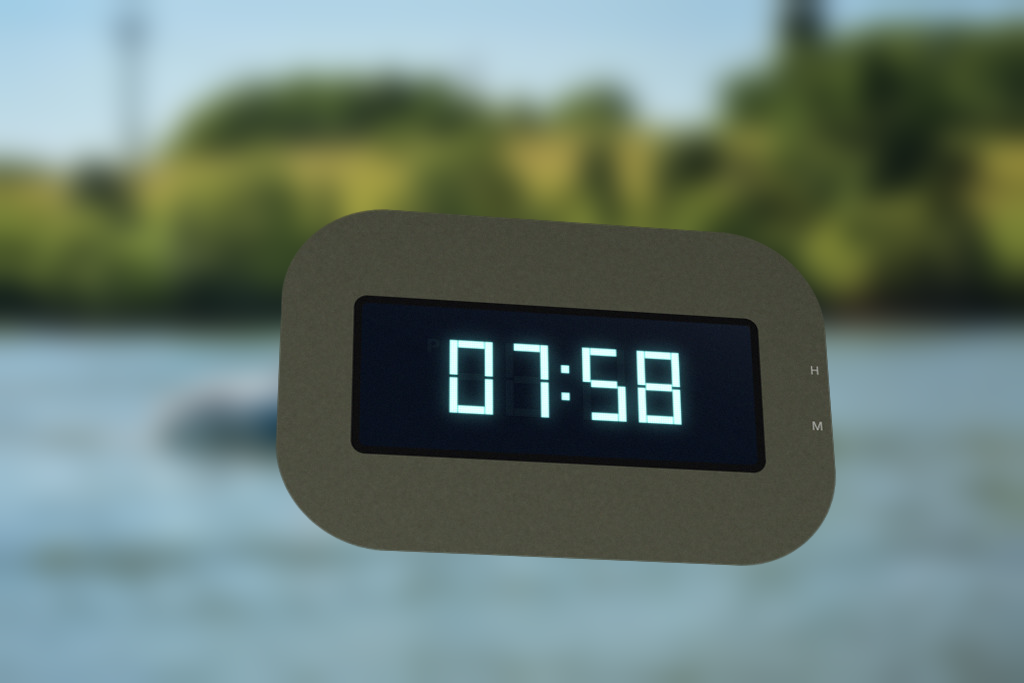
7:58
